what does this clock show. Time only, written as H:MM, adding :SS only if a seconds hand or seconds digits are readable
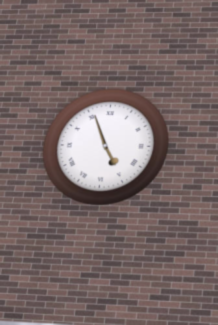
4:56
